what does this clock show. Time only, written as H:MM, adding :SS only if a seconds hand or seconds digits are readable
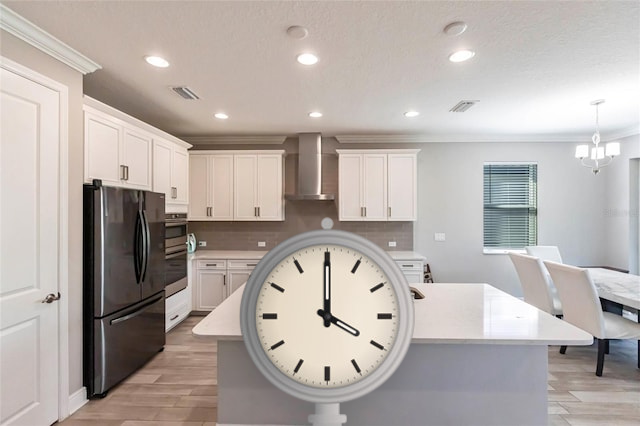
4:00
